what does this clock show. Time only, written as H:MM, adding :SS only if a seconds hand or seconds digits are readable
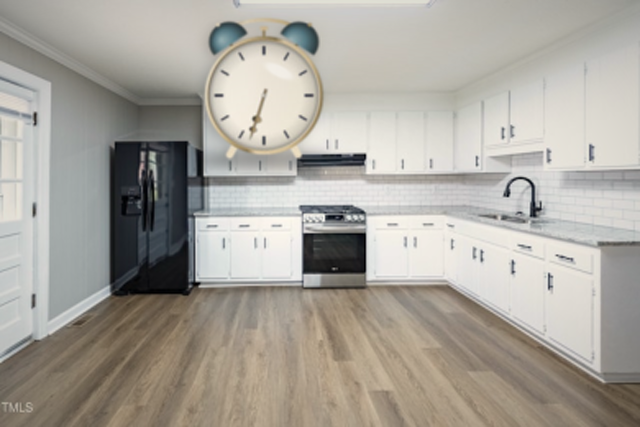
6:33
